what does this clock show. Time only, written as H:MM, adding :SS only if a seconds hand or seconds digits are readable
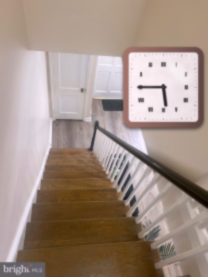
5:45
